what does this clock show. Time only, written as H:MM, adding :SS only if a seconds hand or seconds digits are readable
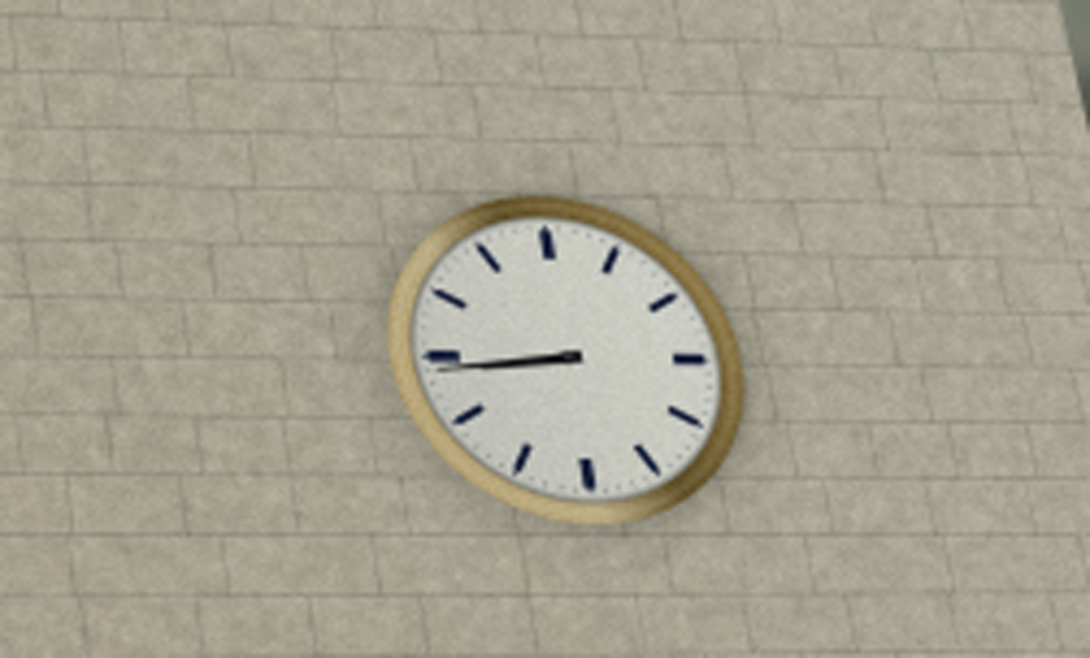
8:44
